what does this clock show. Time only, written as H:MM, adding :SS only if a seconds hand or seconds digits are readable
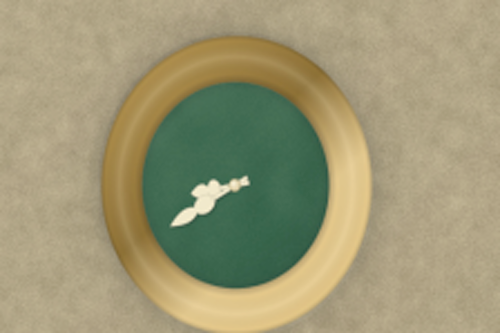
8:40
